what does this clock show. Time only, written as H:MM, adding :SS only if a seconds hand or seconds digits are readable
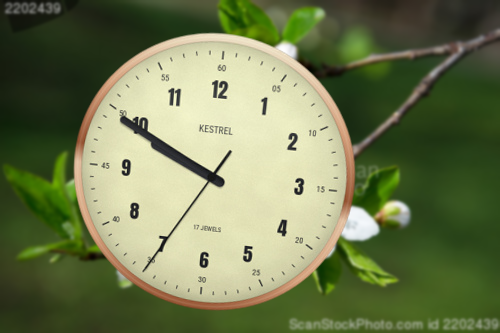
9:49:35
